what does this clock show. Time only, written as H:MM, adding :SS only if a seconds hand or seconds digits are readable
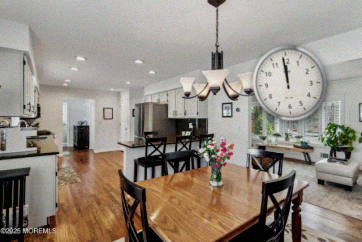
11:59
